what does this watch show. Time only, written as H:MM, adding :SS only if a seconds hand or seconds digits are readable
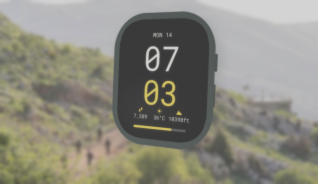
7:03
